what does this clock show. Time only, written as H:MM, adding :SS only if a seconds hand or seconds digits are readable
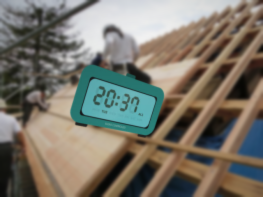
20:37
